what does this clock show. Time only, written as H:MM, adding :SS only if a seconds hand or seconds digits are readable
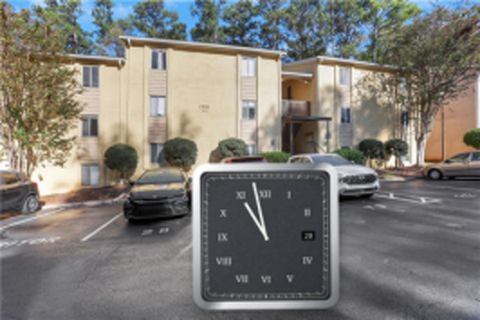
10:58
